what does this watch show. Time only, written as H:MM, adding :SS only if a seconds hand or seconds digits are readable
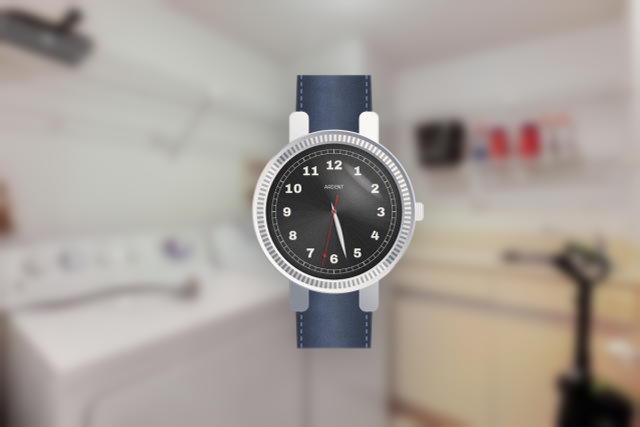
5:27:32
